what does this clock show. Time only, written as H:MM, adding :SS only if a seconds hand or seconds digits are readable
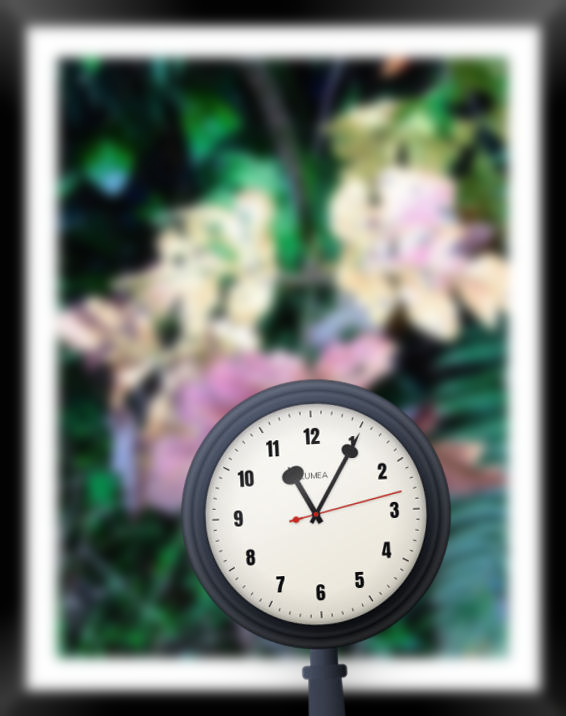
11:05:13
